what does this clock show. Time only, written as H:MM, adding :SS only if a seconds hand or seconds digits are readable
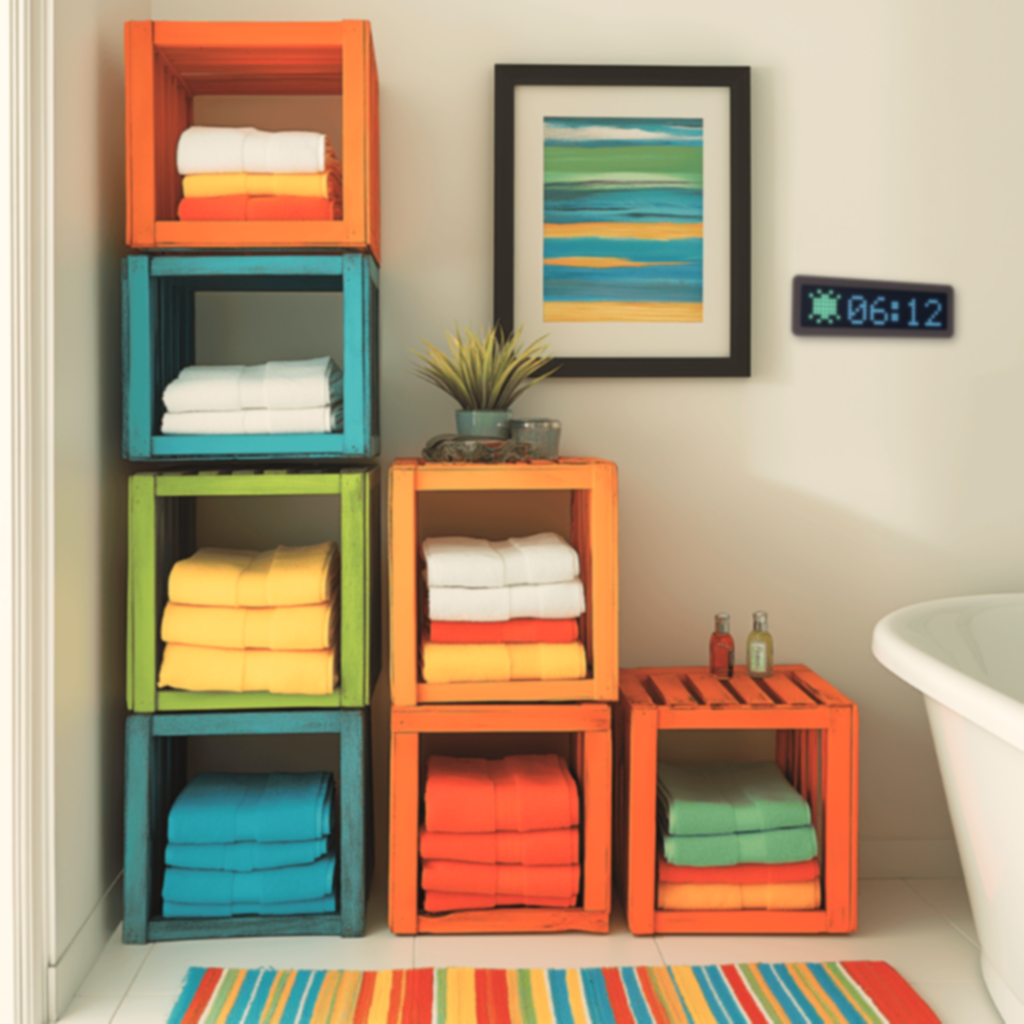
6:12
